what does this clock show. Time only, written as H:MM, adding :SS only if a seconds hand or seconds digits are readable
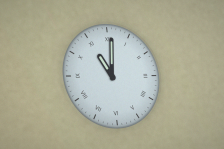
11:01
